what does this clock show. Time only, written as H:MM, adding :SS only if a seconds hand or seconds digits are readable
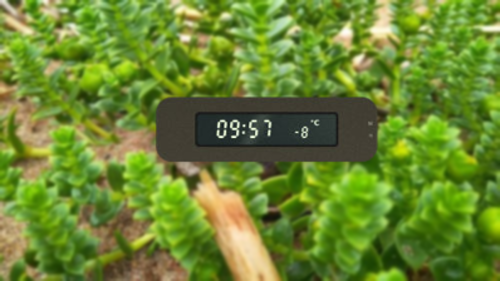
9:57
